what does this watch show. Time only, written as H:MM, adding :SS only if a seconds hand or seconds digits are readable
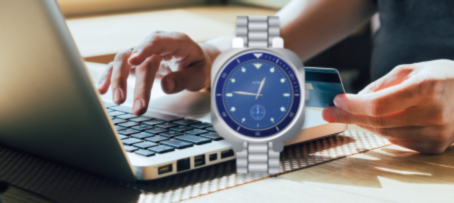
12:46
